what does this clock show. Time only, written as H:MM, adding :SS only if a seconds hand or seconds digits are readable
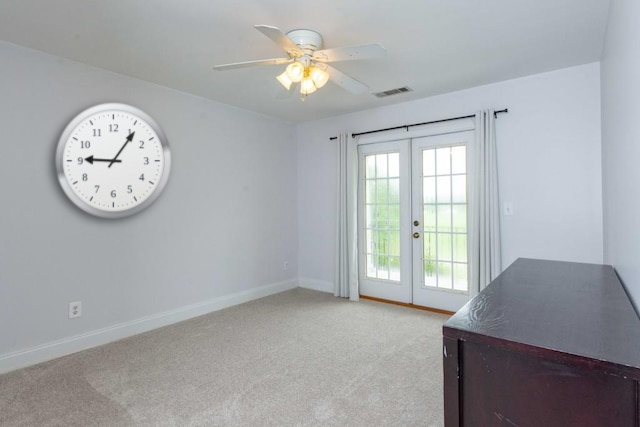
9:06
